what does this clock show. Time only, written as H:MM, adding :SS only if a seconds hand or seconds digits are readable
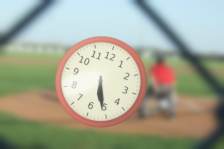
5:26
